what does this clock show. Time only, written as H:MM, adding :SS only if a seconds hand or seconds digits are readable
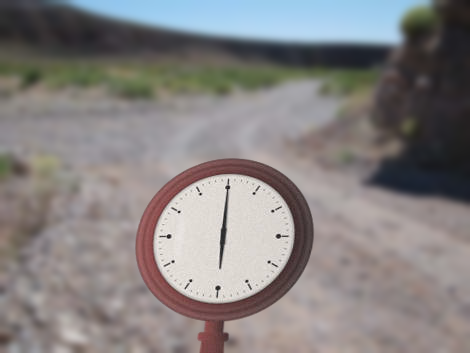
6:00
